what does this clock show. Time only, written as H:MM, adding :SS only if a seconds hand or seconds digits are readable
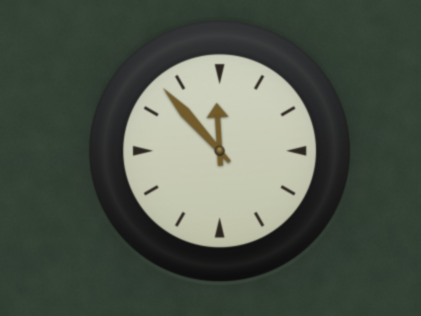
11:53
